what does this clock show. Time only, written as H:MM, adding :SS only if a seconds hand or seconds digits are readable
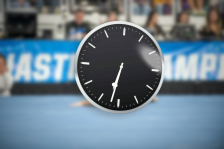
6:32
